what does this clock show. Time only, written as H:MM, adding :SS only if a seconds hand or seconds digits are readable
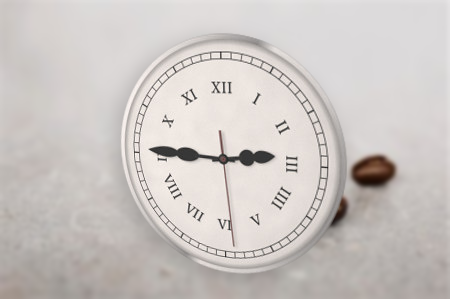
2:45:29
